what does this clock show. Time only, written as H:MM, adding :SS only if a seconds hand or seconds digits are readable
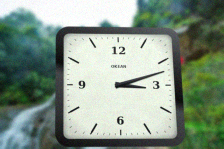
3:12
